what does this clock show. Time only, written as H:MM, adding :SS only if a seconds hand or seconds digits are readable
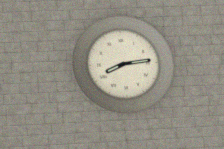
8:14
